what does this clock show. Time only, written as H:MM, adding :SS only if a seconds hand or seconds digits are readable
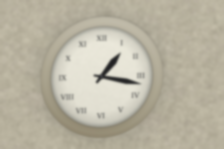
1:17
